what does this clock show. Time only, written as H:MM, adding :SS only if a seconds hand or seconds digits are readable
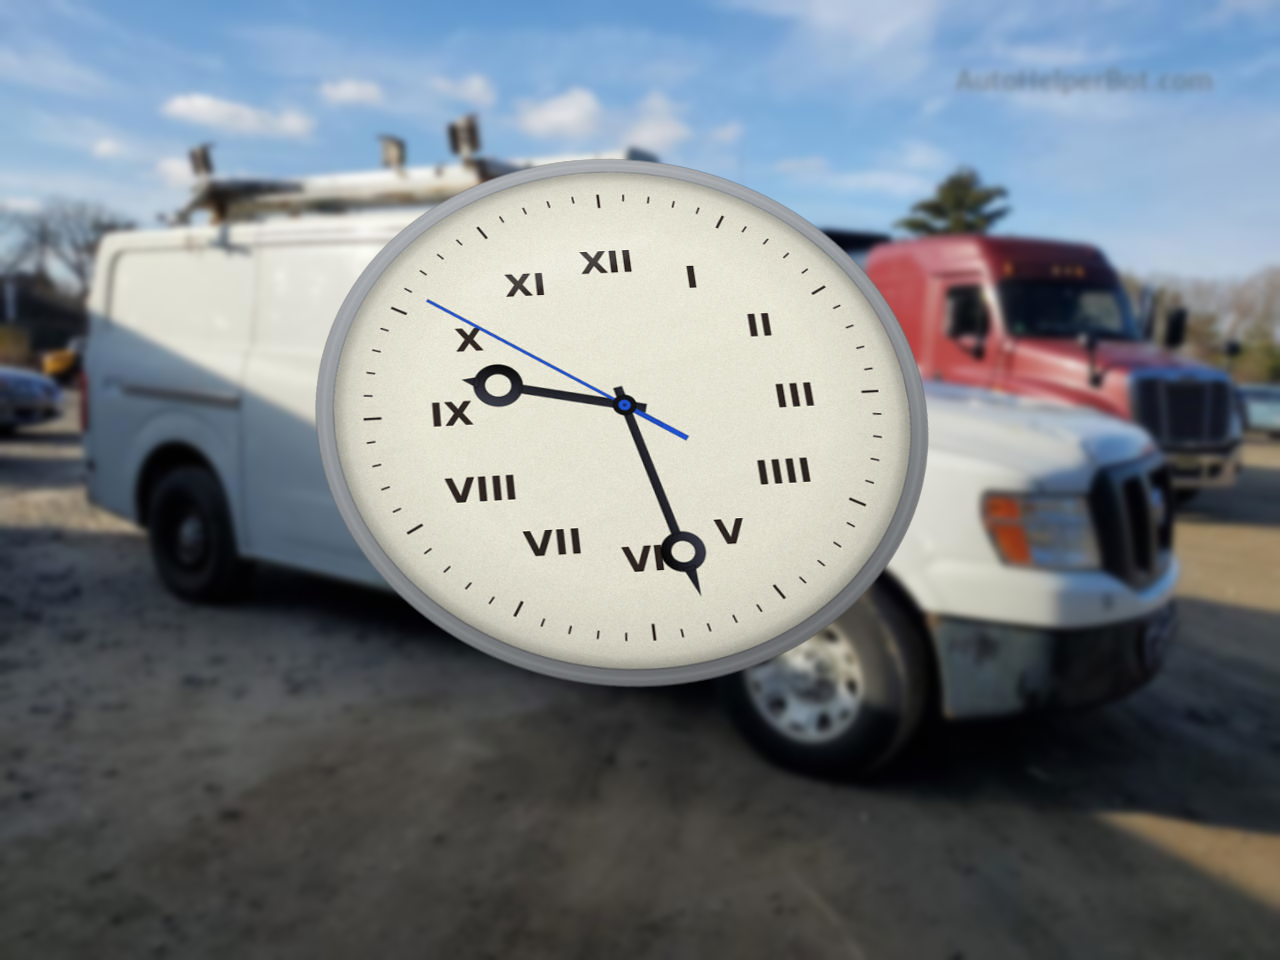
9:27:51
